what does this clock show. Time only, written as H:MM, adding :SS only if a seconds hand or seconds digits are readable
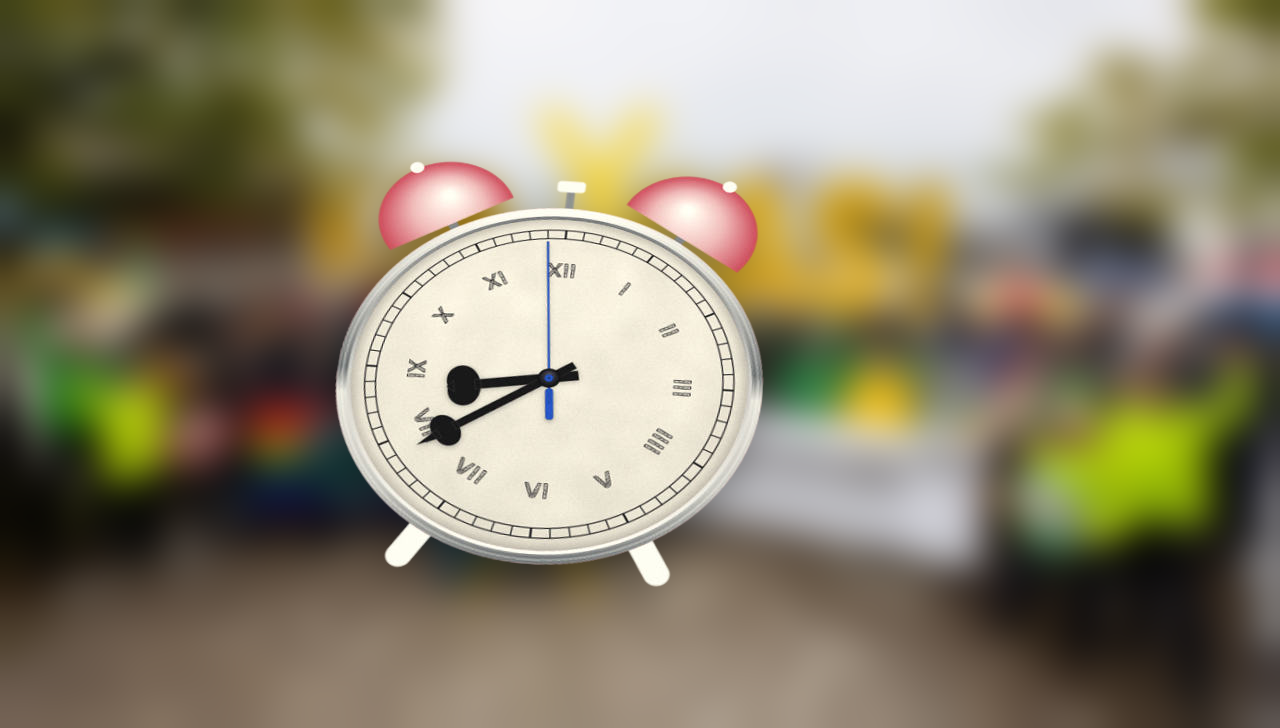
8:38:59
